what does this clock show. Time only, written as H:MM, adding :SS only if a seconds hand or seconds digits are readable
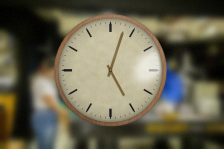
5:03
